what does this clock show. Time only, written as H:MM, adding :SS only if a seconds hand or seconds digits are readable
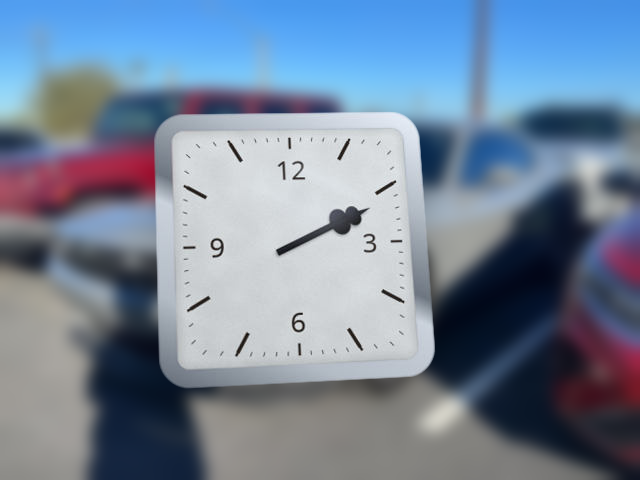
2:11
